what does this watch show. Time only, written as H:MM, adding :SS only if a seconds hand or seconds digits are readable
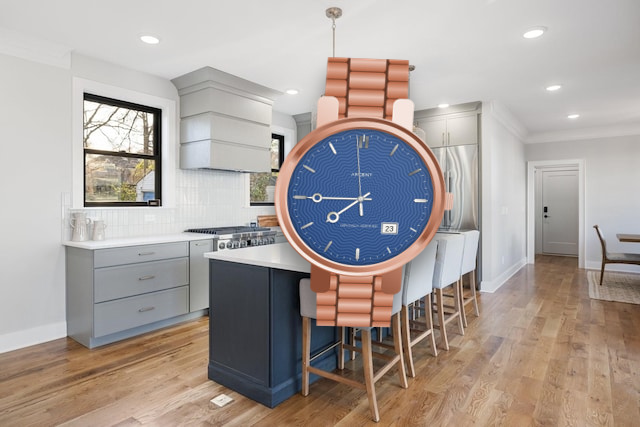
7:44:59
